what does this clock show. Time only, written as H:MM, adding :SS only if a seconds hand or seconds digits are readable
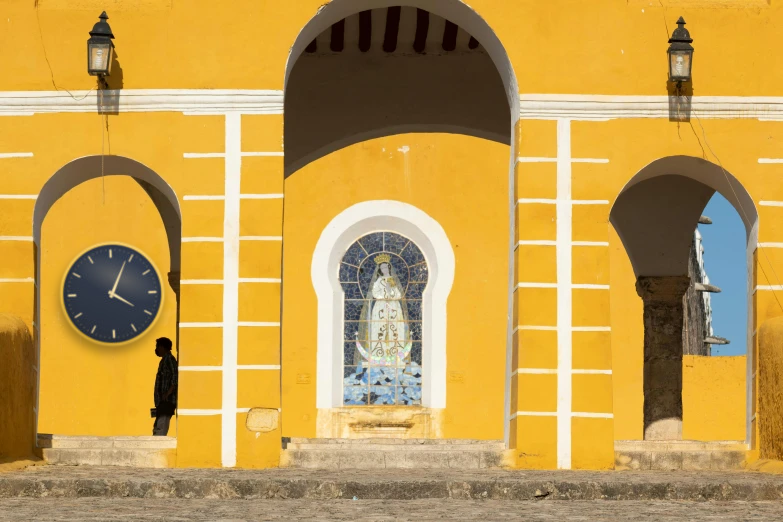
4:04
